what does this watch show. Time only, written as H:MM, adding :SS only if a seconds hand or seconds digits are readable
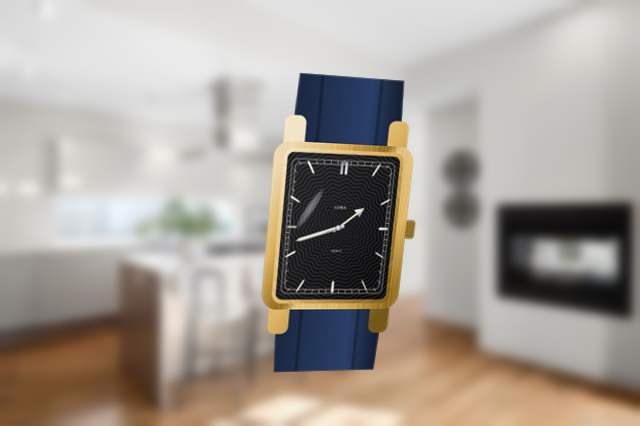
1:42
